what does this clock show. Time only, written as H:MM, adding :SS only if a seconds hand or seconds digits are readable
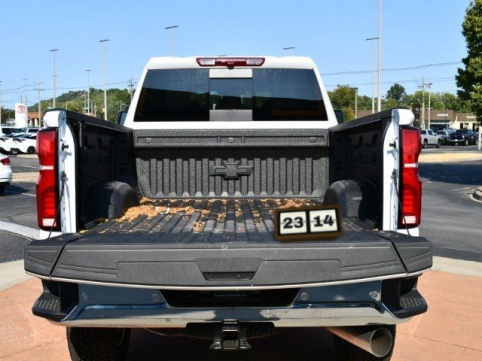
23:14
